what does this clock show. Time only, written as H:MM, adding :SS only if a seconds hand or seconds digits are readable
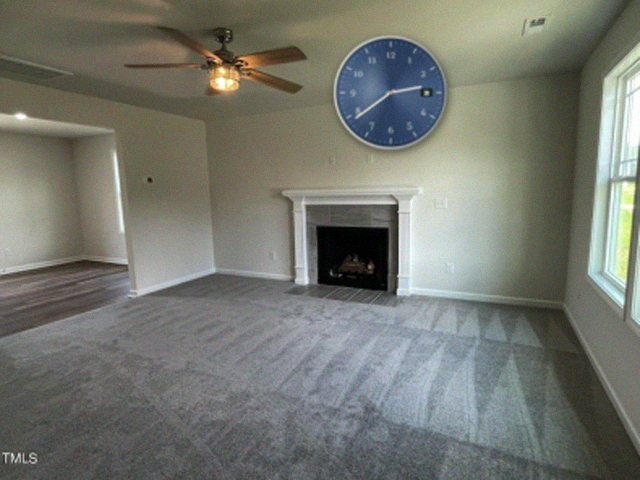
2:39
